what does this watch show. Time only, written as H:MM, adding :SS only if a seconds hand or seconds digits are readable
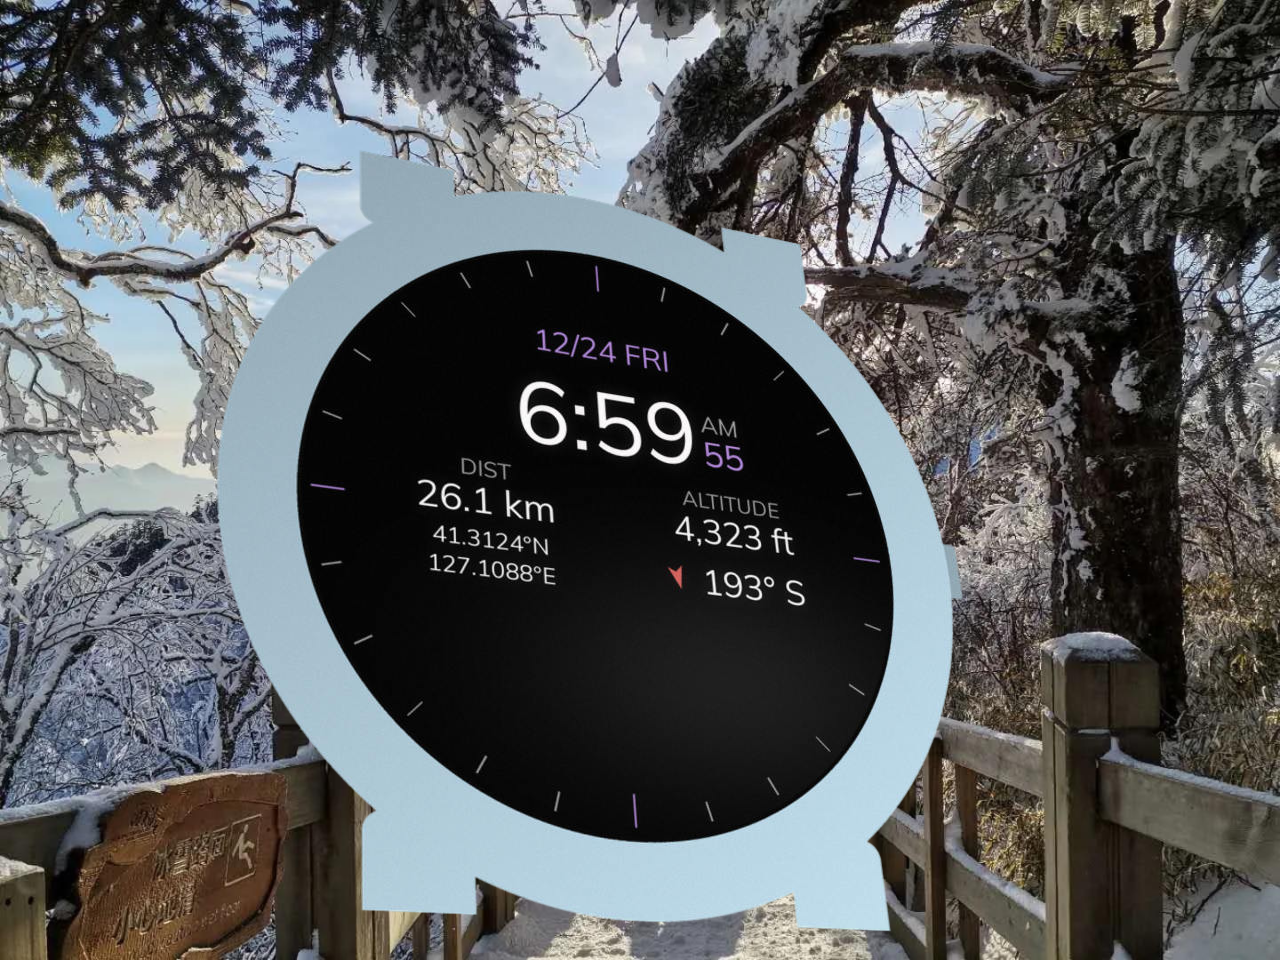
6:59:55
